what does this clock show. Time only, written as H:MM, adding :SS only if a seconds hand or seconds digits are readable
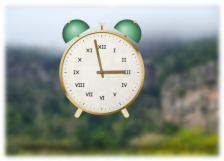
2:58
